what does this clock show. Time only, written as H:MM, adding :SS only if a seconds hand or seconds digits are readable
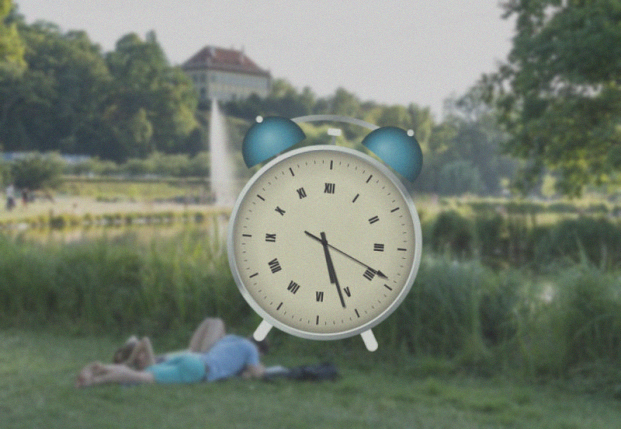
5:26:19
